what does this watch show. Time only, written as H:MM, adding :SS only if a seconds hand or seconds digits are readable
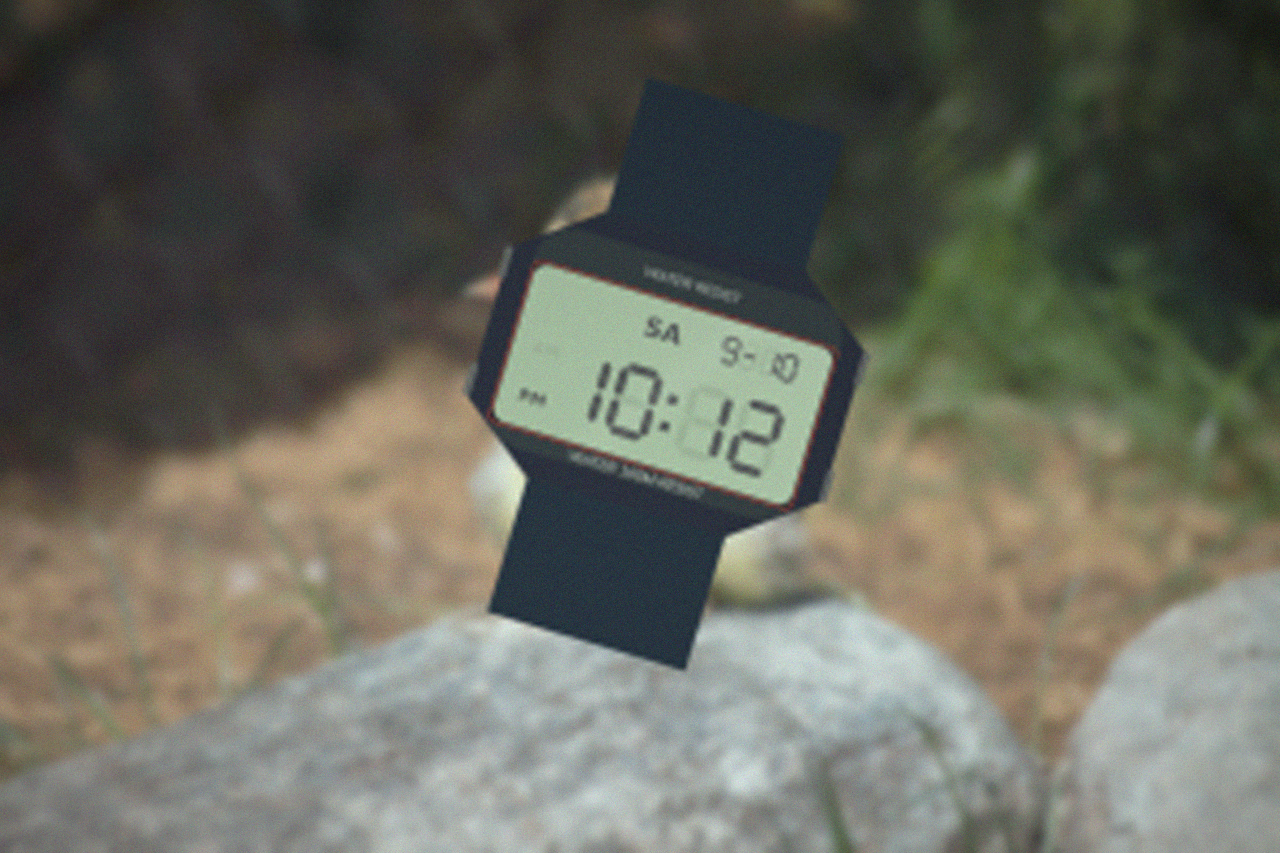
10:12
